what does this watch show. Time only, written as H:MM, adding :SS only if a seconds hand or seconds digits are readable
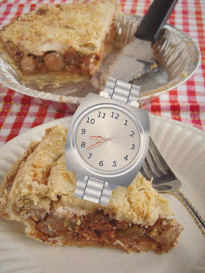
8:38
